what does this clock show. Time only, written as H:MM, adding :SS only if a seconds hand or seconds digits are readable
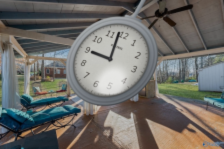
8:58
